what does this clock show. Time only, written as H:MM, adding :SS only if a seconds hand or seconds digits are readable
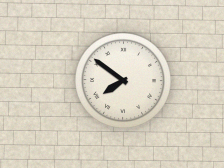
7:51
